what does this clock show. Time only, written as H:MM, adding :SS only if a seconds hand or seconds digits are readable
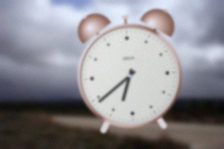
6:39
